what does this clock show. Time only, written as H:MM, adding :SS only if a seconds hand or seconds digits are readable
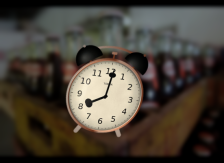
8:01
